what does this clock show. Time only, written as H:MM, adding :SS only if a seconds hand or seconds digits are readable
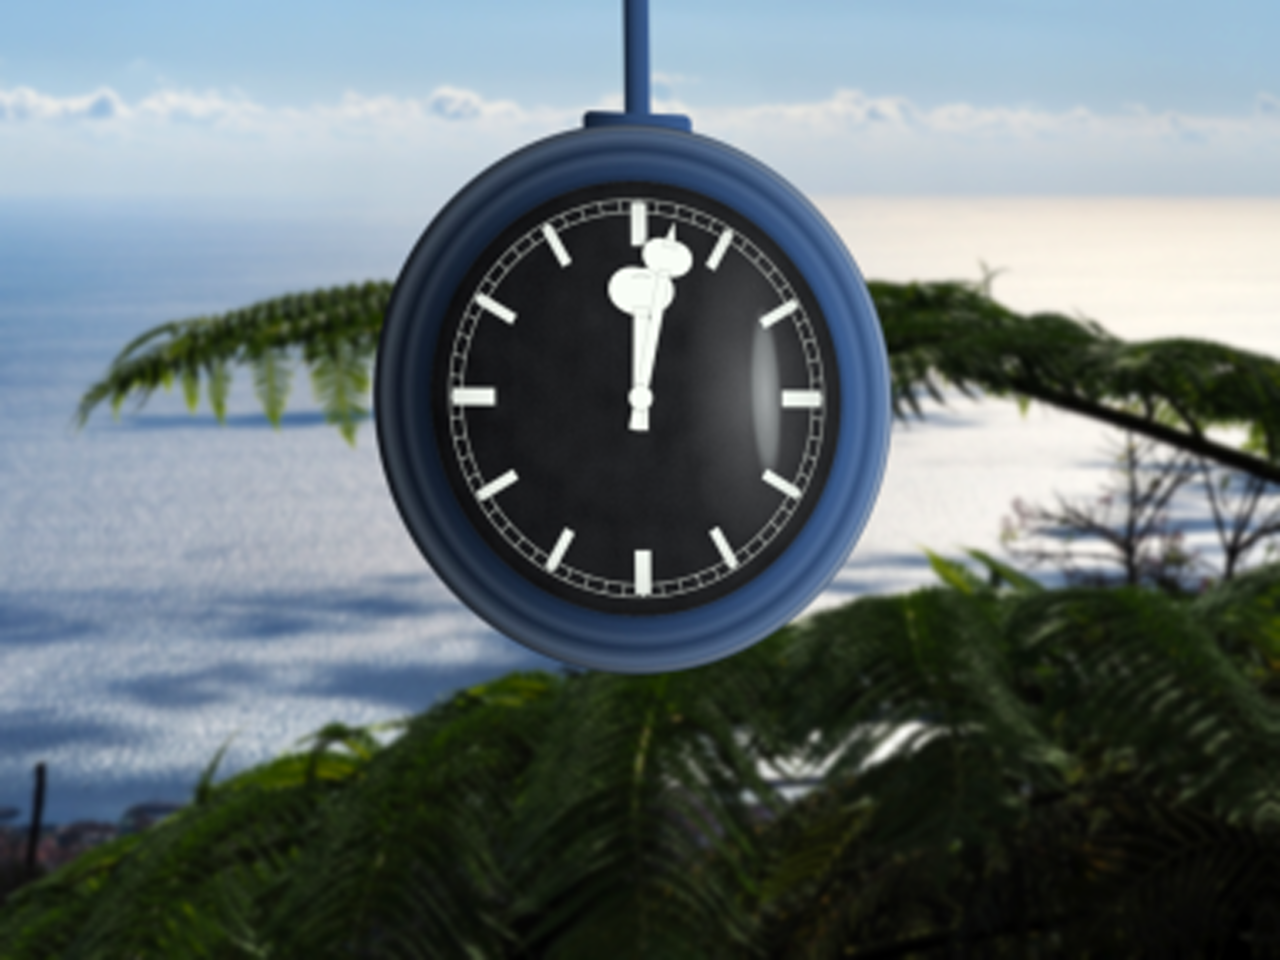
12:02
